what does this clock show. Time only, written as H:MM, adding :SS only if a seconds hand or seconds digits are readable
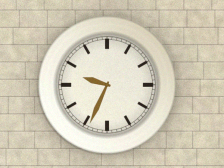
9:34
